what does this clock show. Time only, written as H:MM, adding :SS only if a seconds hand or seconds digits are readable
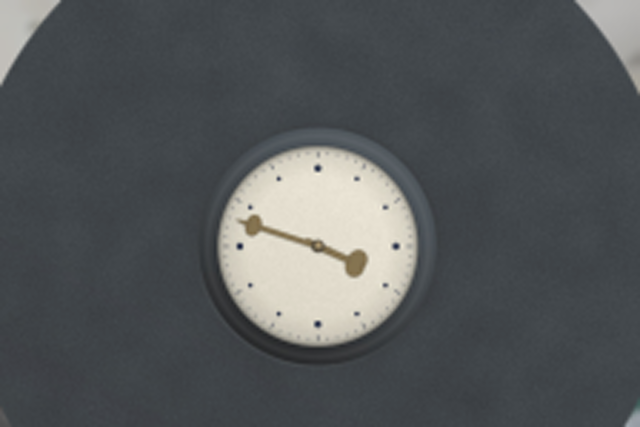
3:48
